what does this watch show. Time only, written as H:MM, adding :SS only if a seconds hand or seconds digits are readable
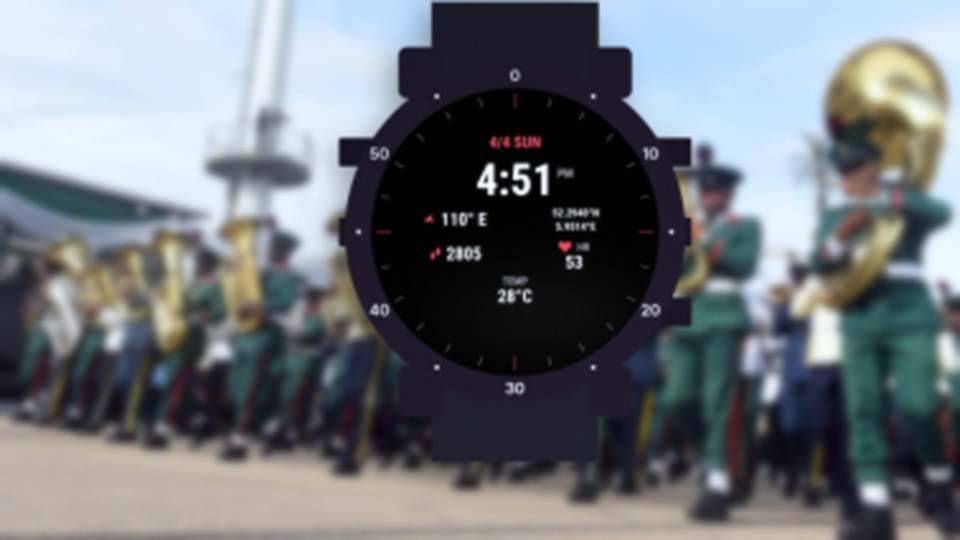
4:51
